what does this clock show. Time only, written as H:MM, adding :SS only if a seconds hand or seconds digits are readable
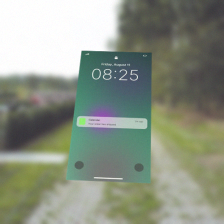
8:25
